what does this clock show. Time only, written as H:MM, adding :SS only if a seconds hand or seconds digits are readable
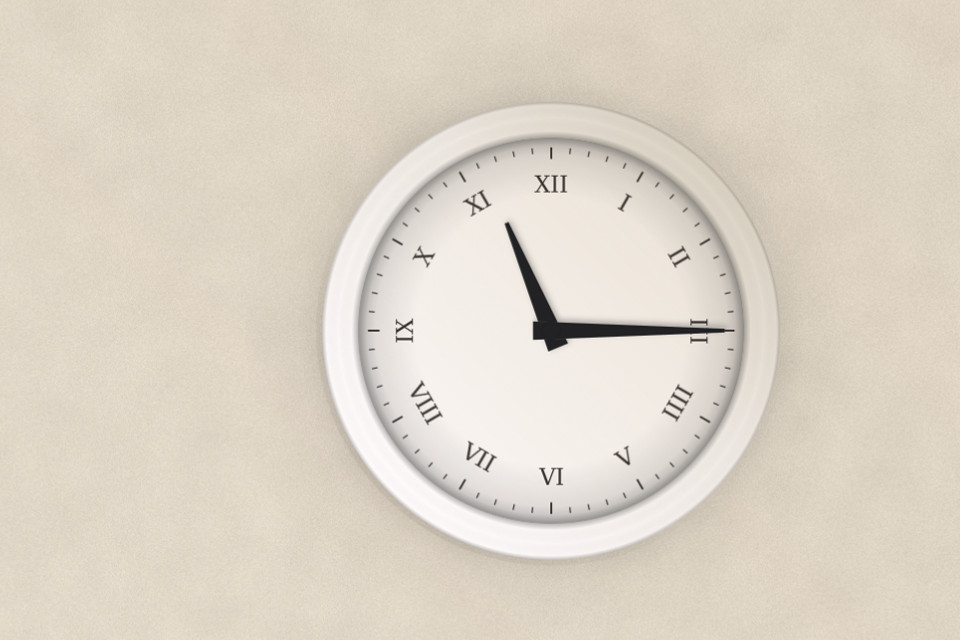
11:15
